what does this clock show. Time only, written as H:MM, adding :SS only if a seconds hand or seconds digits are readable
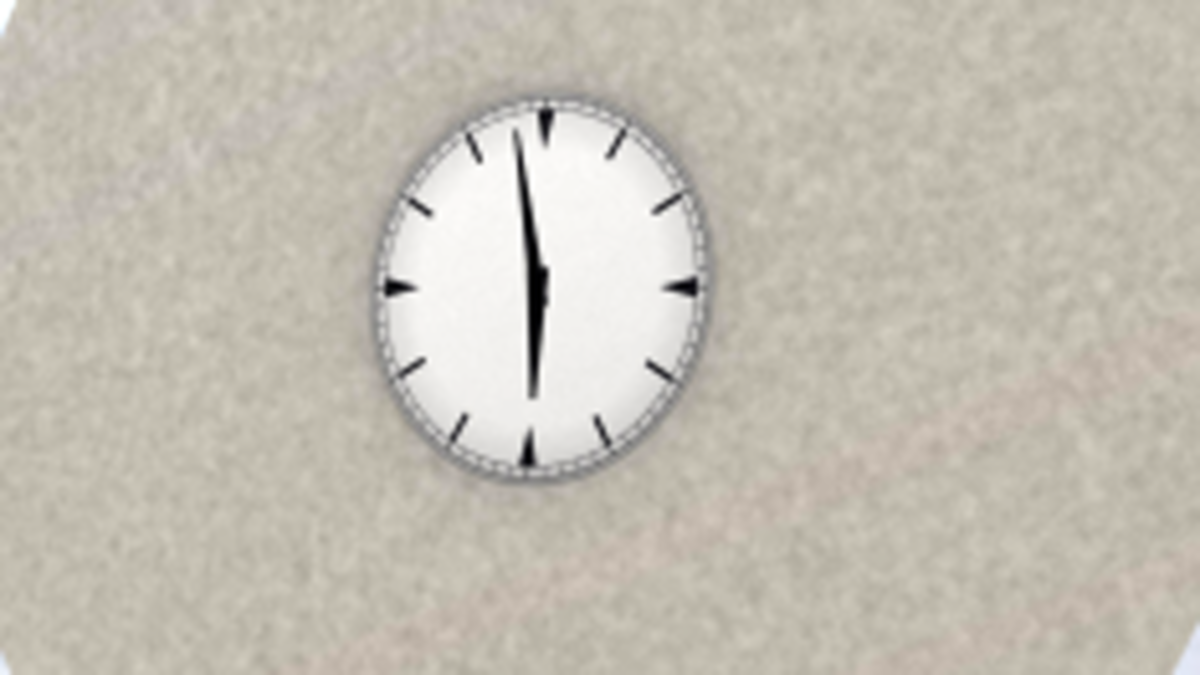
5:58
